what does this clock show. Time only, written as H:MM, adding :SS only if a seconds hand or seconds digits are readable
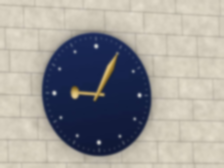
9:05
